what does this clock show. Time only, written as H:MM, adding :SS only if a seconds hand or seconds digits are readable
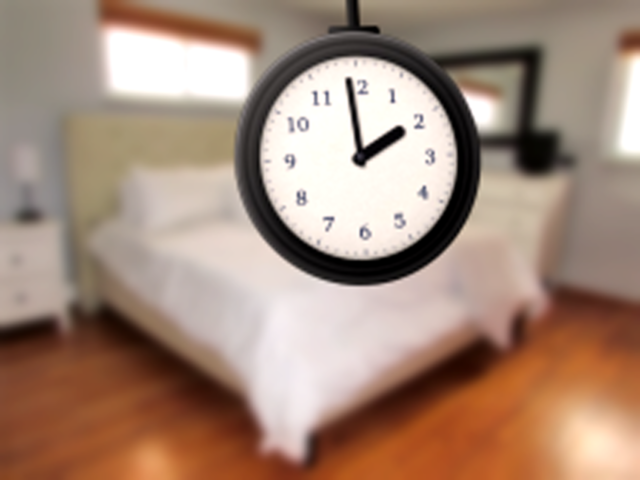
1:59
